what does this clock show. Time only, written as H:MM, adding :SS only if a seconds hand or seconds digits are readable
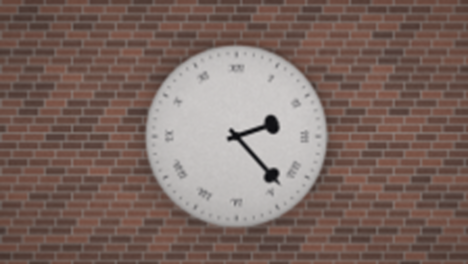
2:23
